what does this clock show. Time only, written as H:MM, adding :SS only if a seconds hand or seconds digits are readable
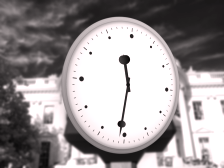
11:31
